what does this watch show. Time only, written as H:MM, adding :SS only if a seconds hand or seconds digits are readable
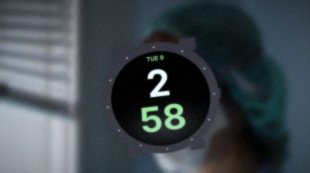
2:58
